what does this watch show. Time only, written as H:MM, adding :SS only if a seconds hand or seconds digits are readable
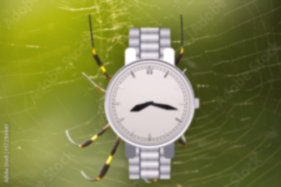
8:17
